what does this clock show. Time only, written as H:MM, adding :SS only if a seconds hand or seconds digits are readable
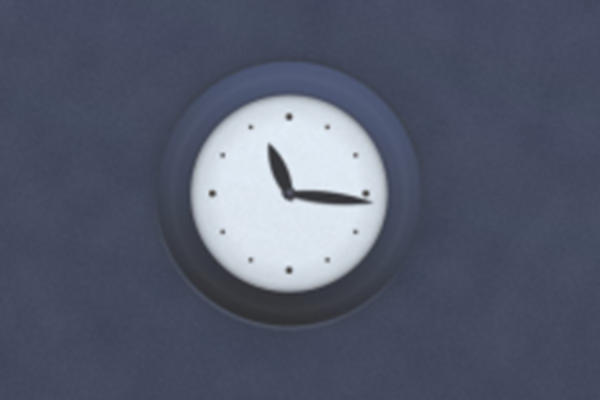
11:16
